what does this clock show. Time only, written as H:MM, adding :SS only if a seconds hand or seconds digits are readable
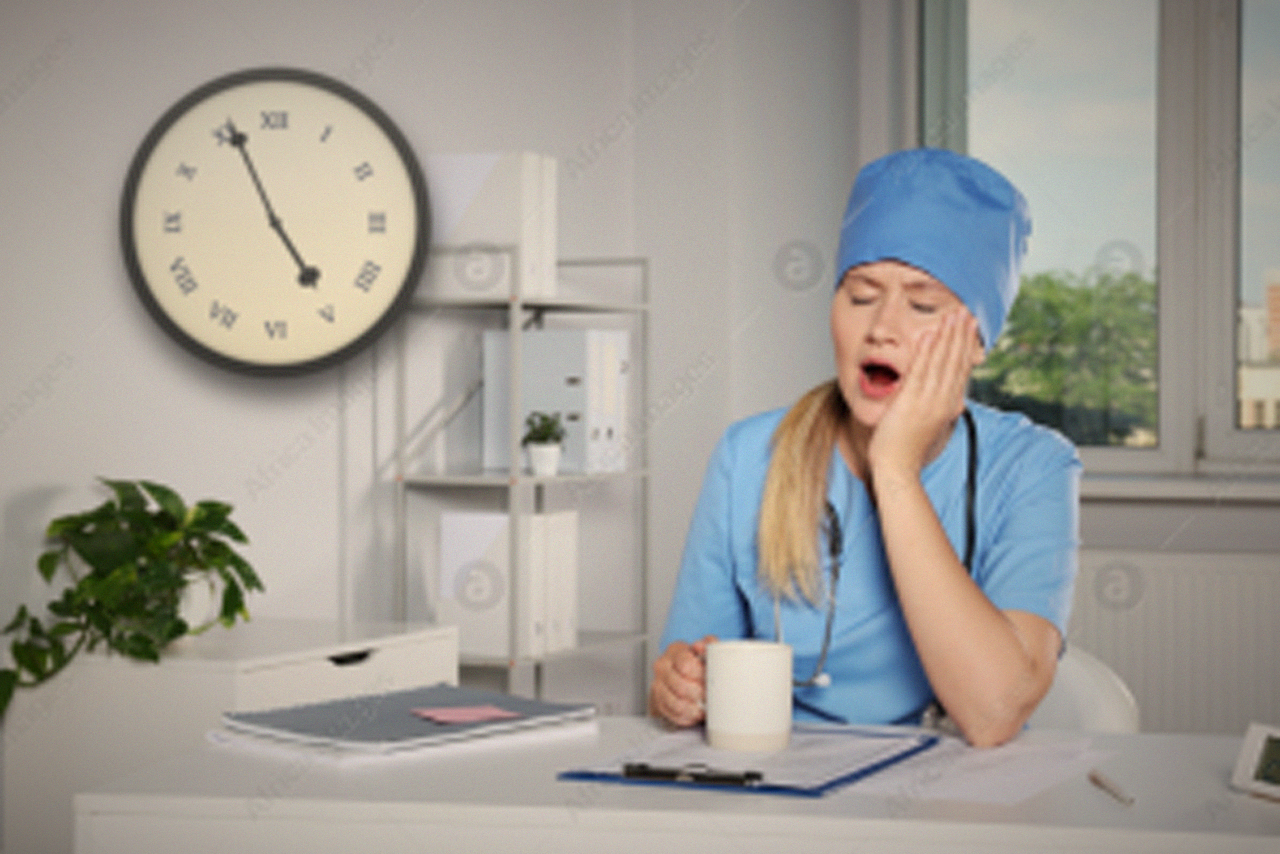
4:56
